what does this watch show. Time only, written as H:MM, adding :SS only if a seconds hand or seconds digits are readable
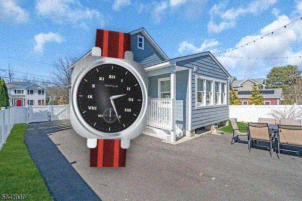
2:26
